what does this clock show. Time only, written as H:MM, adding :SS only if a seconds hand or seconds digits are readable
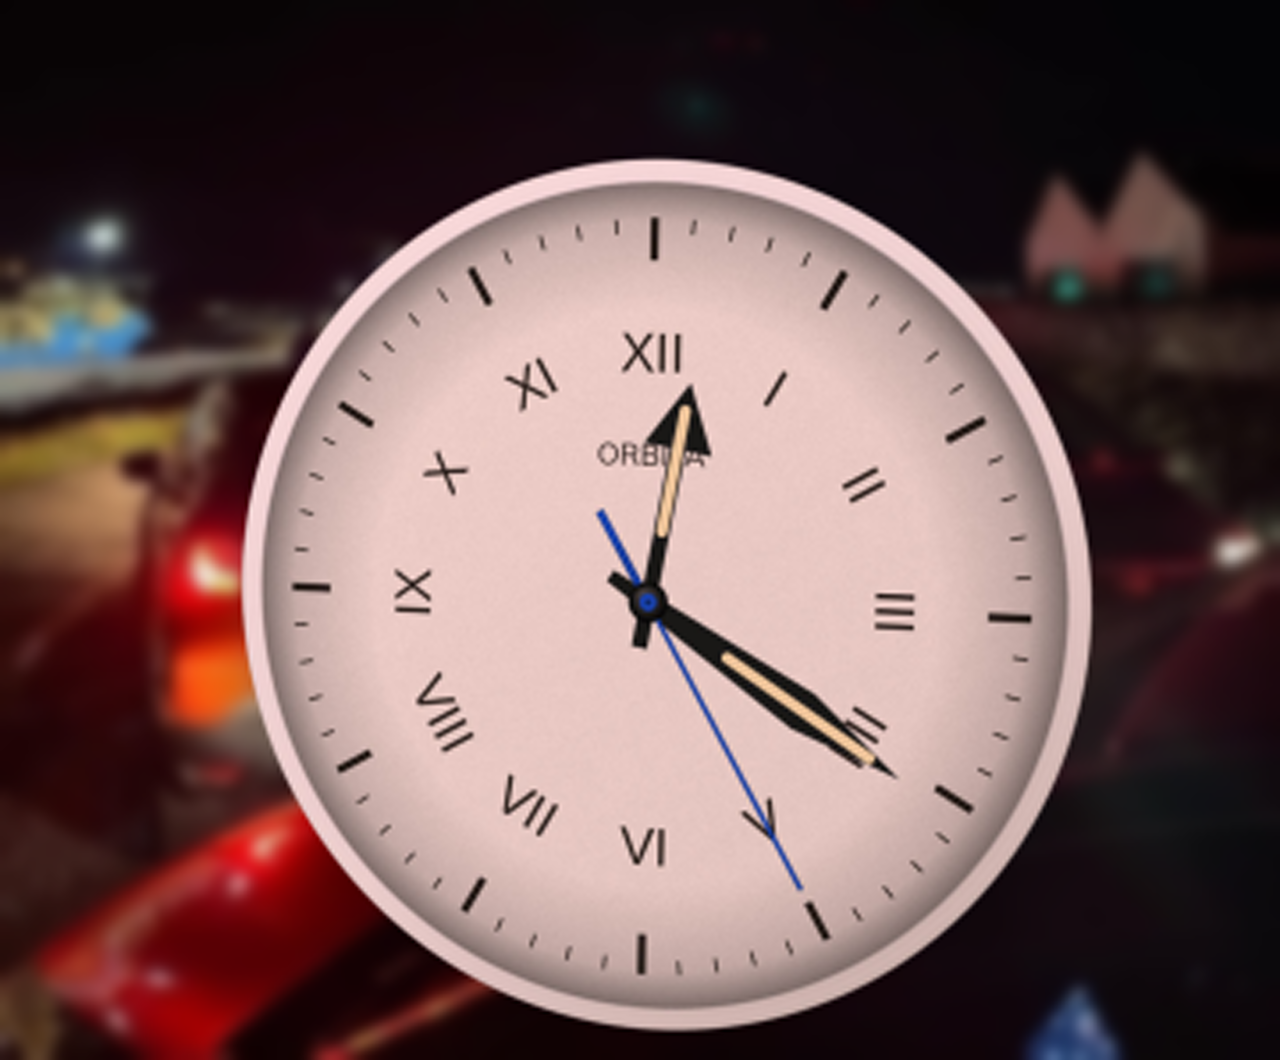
12:20:25
